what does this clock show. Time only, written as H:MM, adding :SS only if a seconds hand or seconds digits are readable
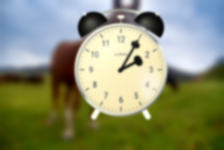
2:05
